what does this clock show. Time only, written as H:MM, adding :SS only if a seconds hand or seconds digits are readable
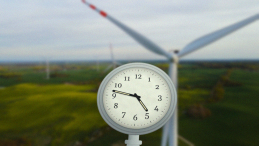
4:47
